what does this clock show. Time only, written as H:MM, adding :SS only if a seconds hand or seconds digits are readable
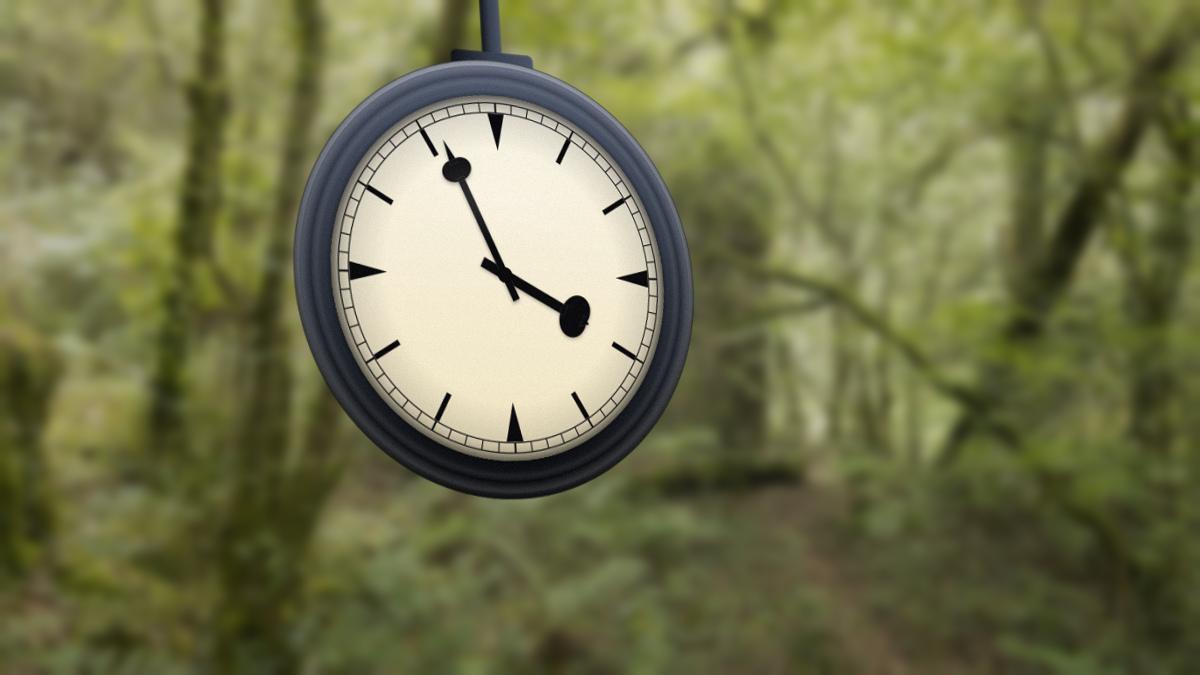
3:56
